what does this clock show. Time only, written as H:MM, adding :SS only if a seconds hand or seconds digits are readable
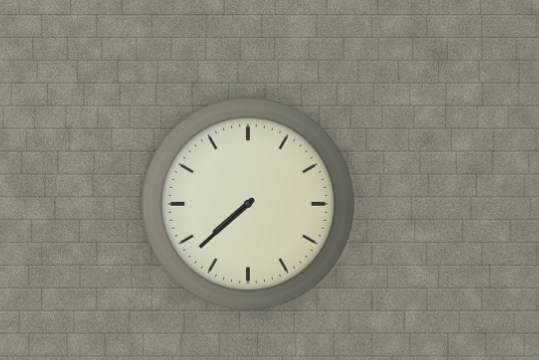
7:38
